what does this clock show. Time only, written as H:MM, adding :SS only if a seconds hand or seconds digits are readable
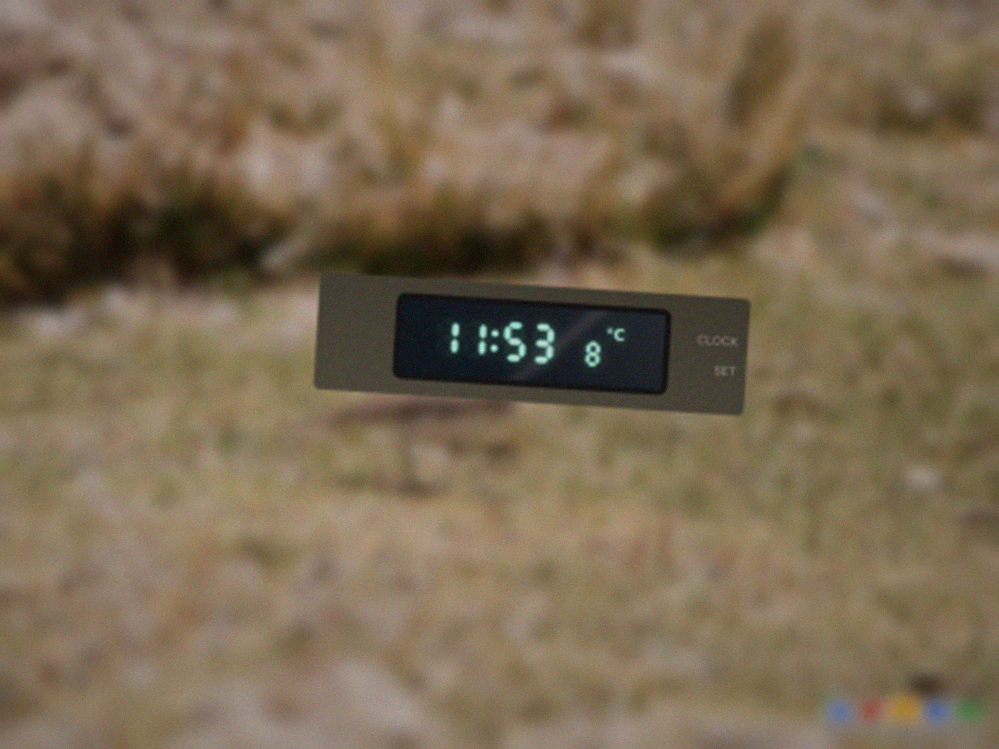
11:53
